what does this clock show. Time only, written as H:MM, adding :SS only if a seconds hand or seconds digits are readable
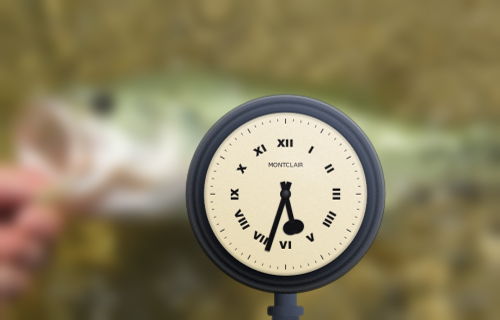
5:33
